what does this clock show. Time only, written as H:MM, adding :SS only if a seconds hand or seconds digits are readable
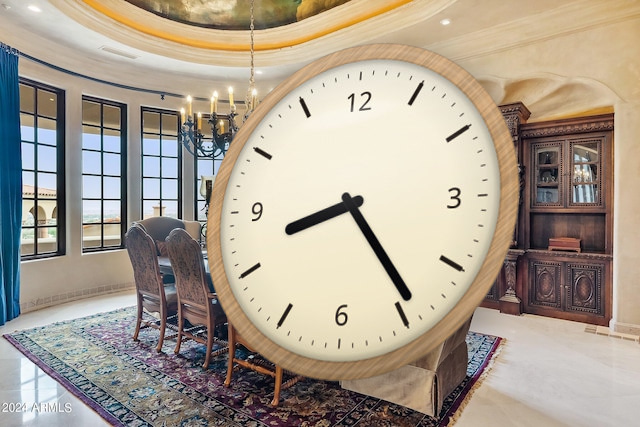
8:24
